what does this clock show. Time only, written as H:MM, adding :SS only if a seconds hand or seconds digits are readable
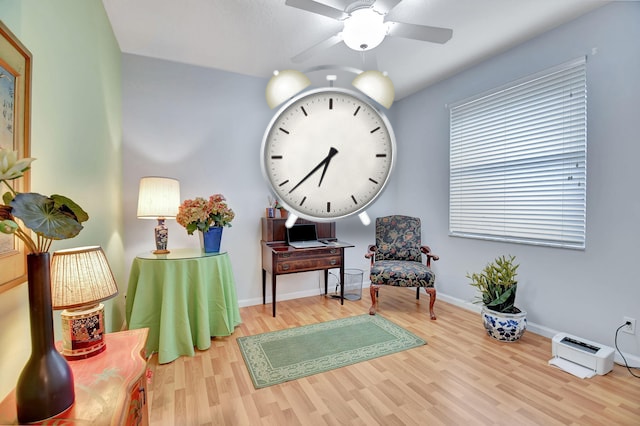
6:38
